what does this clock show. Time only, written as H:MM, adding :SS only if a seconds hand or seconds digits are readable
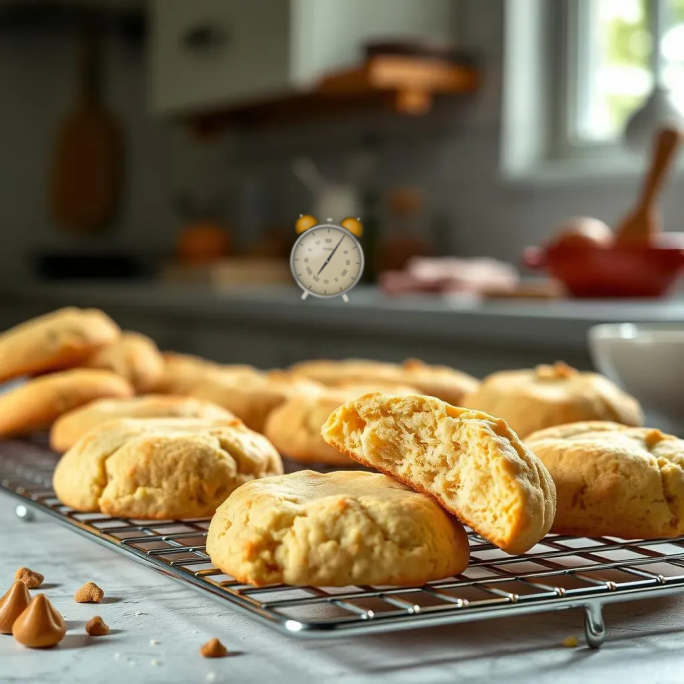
7:05
